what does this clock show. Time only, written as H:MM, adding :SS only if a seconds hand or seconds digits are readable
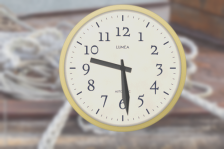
9:29
